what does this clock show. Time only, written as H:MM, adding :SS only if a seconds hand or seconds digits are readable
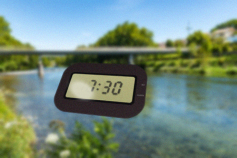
7:30
